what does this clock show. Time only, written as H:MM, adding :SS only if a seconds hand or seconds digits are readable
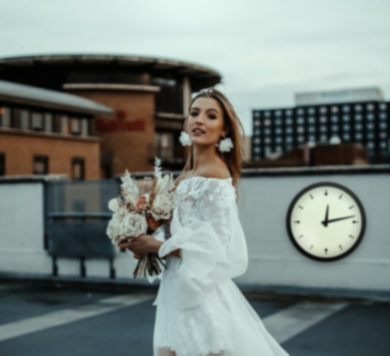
12:13
